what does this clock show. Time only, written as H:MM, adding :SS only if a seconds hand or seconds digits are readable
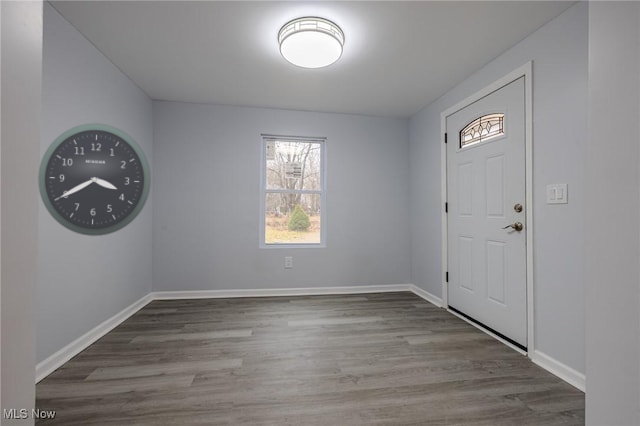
3:40
